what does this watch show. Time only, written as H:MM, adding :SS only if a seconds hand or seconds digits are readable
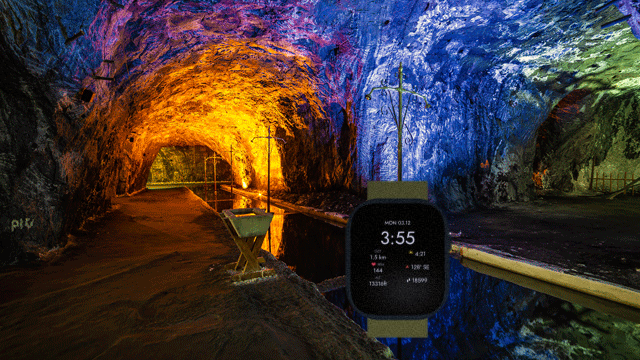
3:55
